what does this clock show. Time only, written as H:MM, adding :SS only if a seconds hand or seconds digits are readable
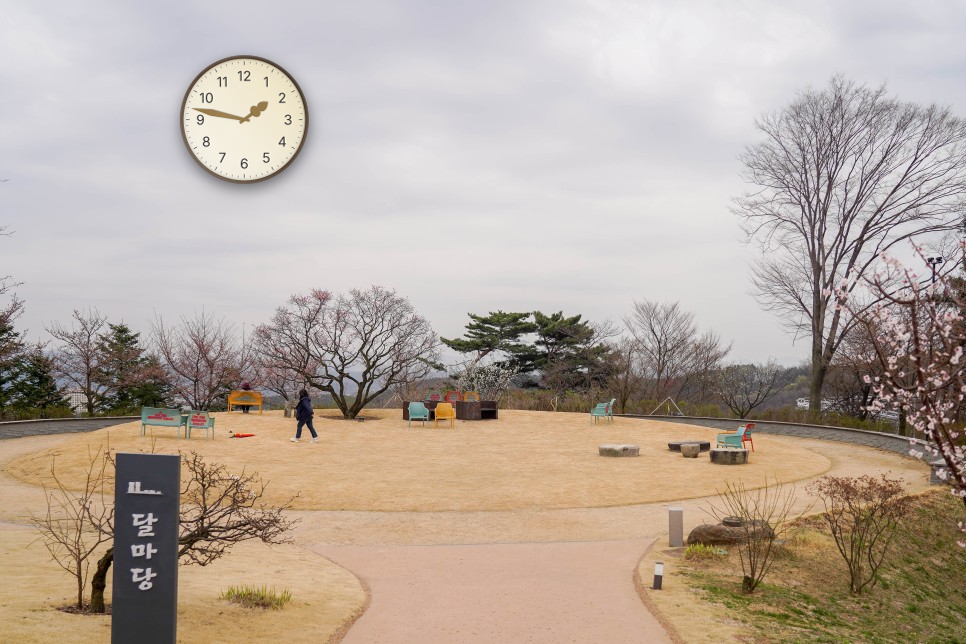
1:47
